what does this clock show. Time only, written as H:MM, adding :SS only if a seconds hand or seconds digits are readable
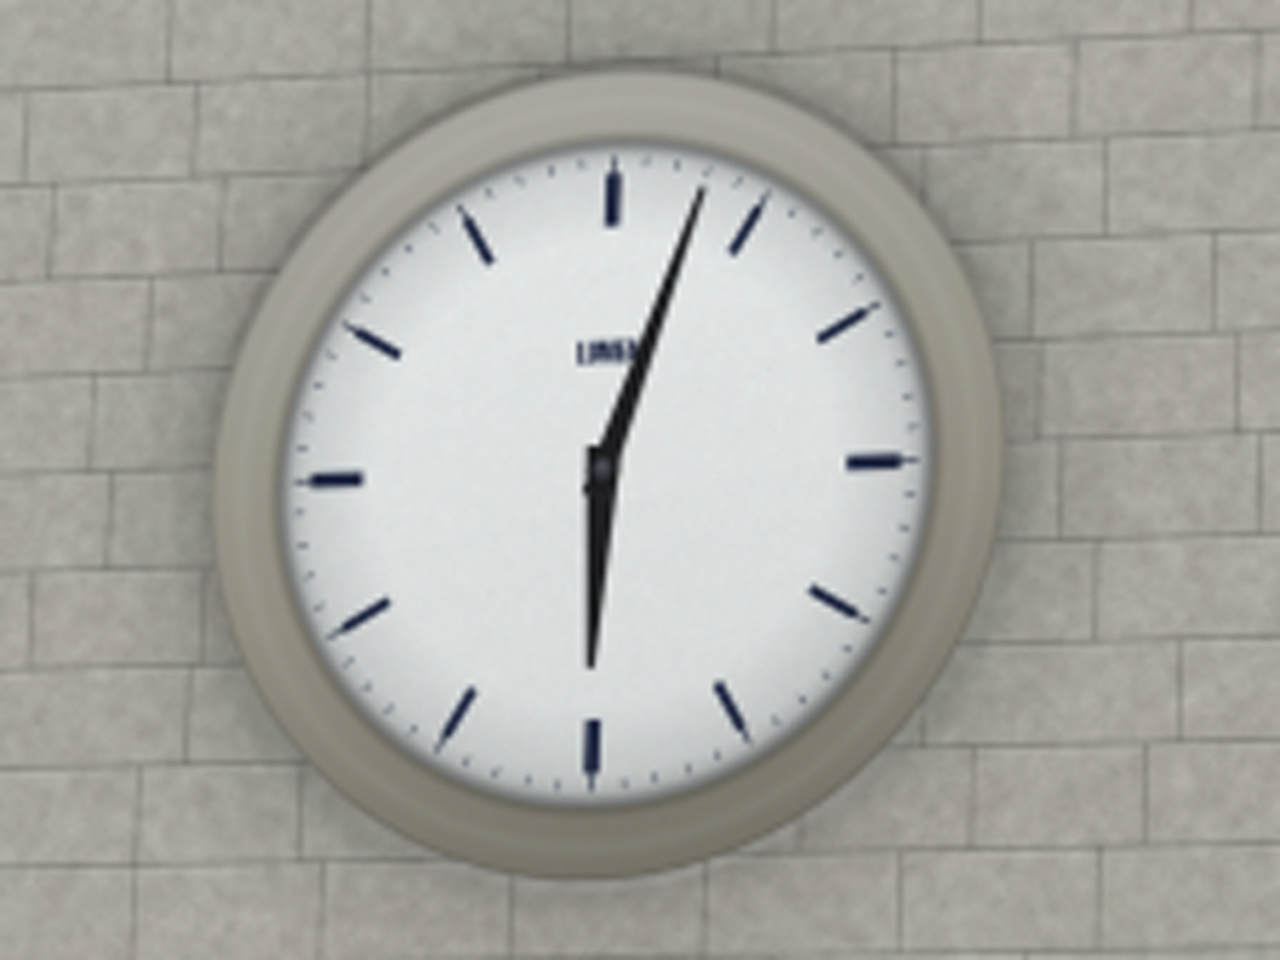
6:03
